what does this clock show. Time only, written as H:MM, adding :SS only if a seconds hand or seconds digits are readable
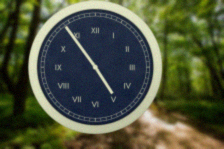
4:54
